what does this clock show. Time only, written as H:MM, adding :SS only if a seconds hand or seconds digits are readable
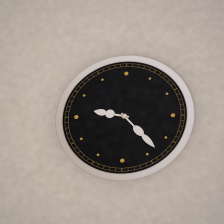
9:23
